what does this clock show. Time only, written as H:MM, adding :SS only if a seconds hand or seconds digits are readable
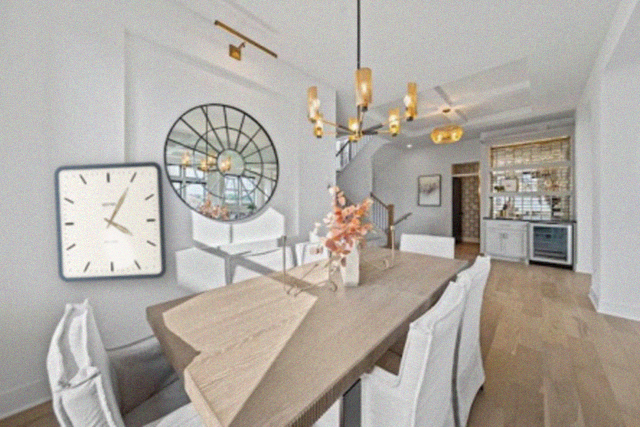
4:05
